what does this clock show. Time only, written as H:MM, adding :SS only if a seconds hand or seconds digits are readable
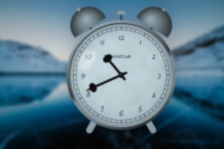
10:41
